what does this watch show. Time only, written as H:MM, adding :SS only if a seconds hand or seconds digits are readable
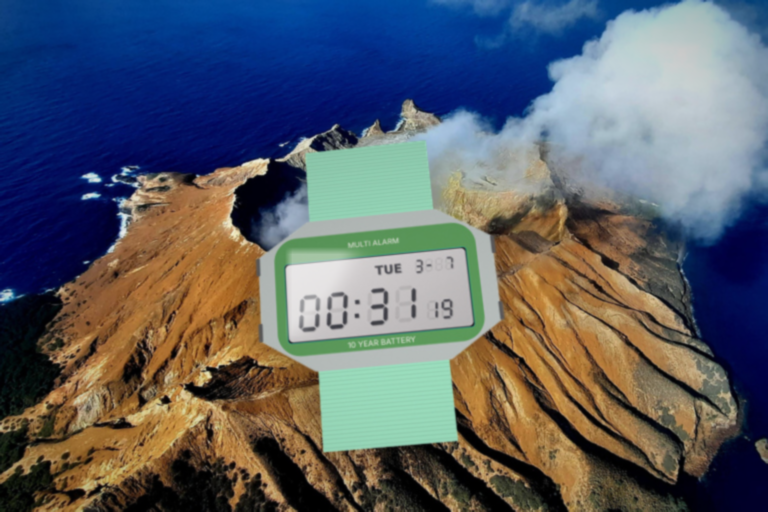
0:31:19
